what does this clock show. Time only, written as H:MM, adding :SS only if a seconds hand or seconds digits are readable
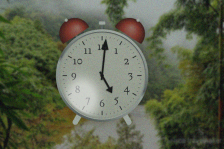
5:01
